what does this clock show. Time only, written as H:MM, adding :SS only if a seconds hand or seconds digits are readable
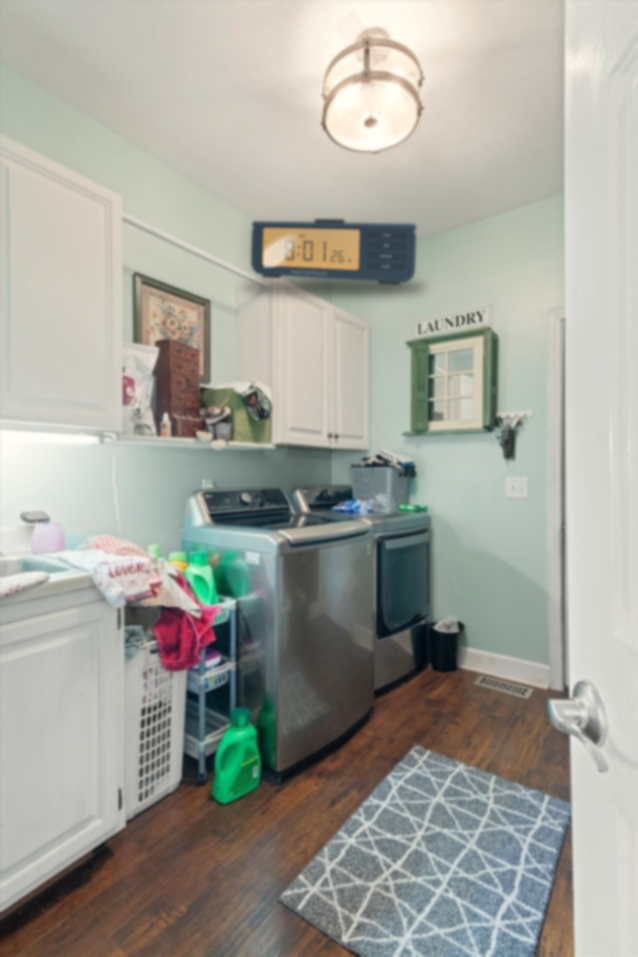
8:01
